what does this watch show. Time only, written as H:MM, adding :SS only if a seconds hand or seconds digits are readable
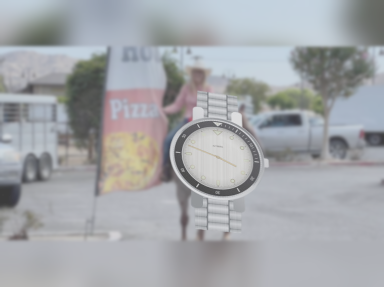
3:48
